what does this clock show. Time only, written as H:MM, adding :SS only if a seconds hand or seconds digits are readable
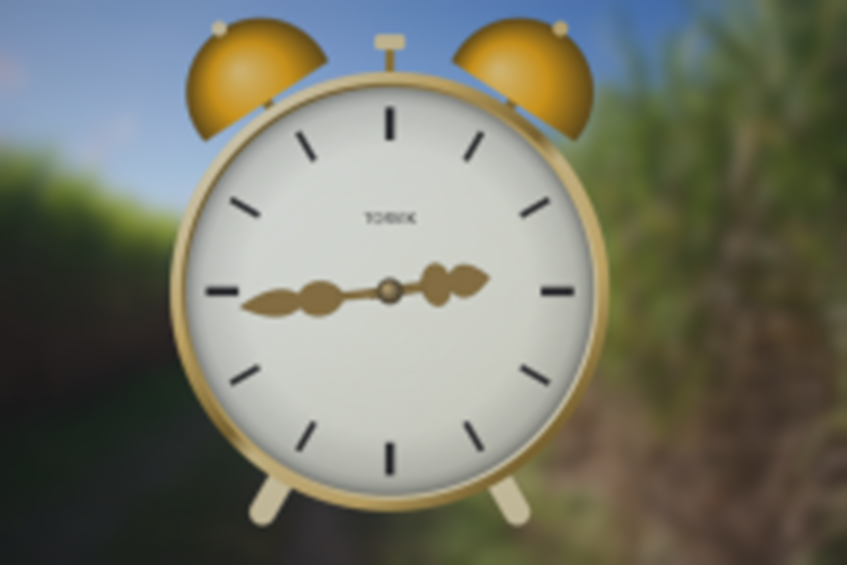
2:44
